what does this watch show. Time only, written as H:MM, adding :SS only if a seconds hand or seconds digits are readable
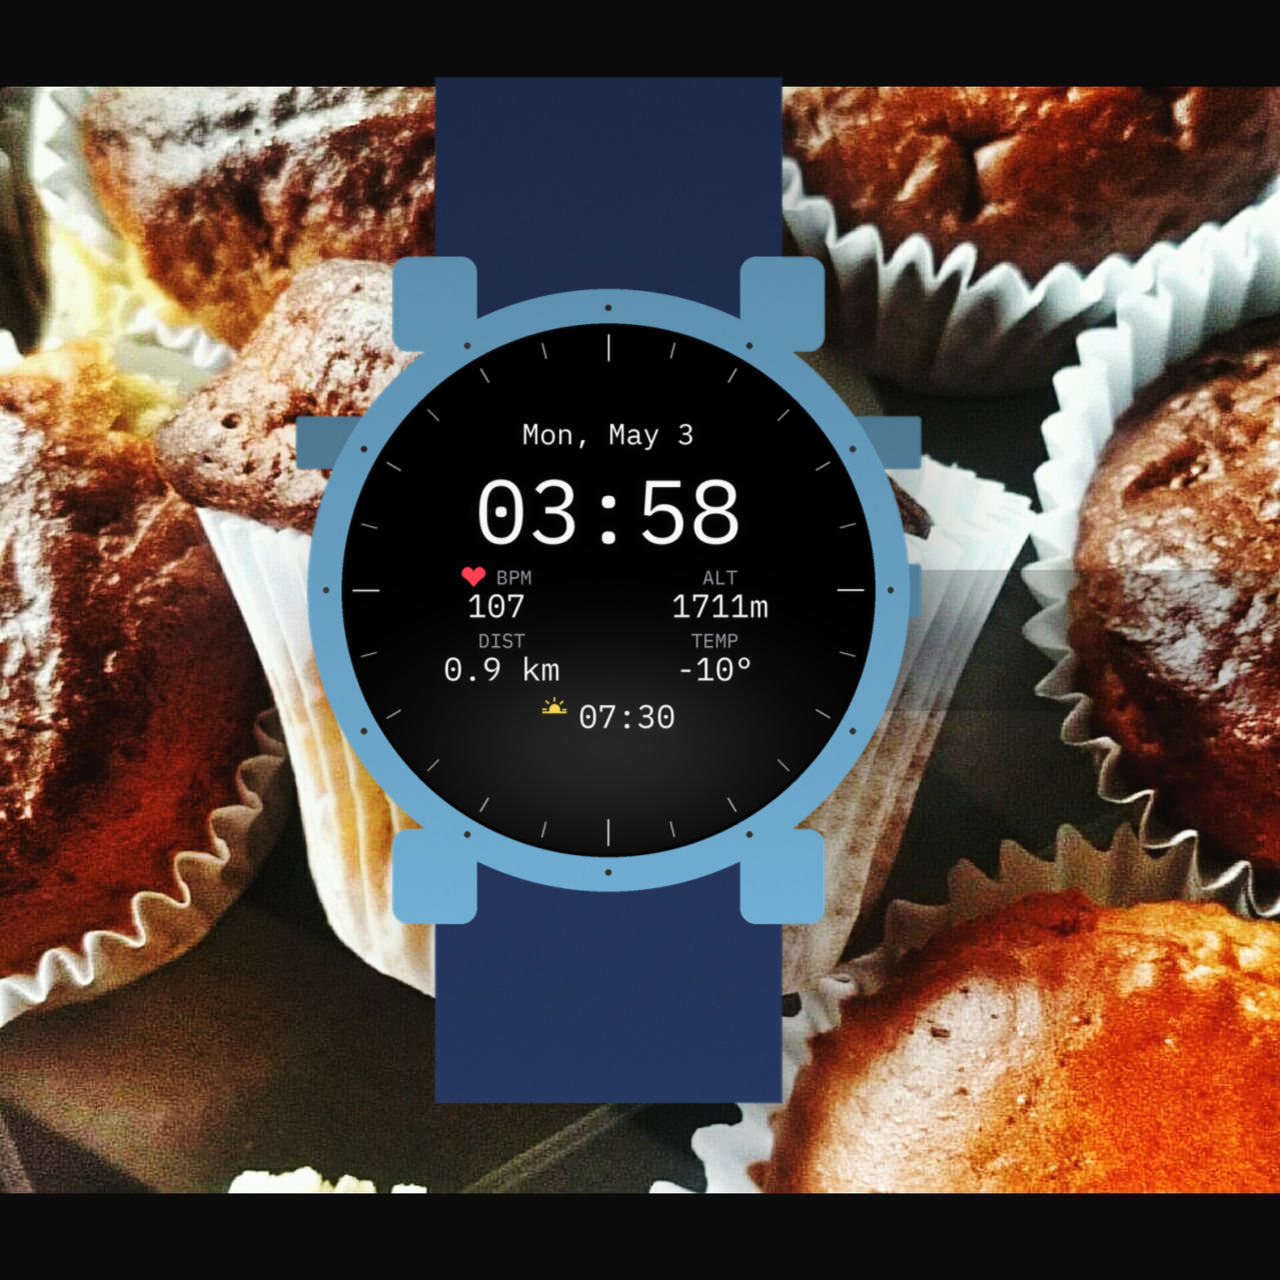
3:58
